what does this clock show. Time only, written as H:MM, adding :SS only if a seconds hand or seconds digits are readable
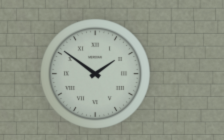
1:51
